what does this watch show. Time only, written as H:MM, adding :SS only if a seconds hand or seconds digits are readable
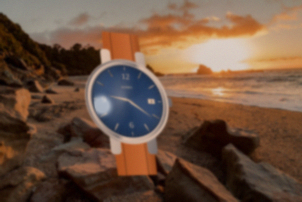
9:21
